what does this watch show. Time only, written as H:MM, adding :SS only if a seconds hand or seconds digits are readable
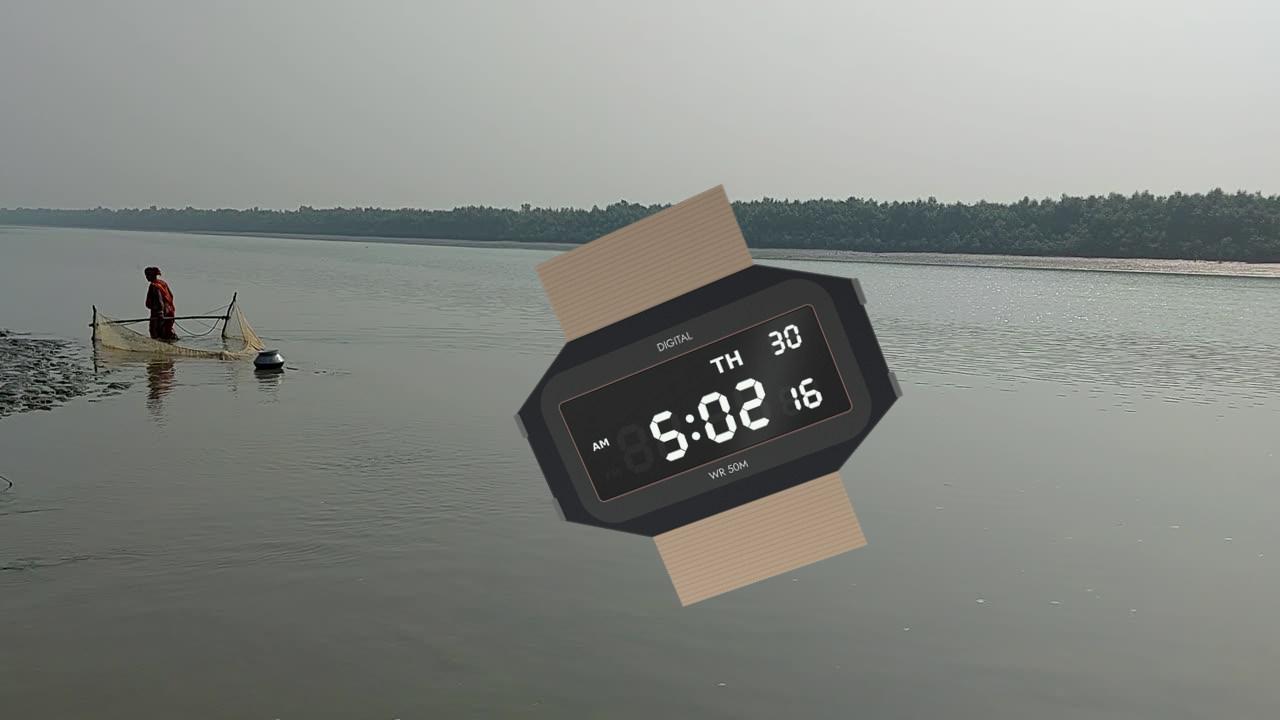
5:02:16
